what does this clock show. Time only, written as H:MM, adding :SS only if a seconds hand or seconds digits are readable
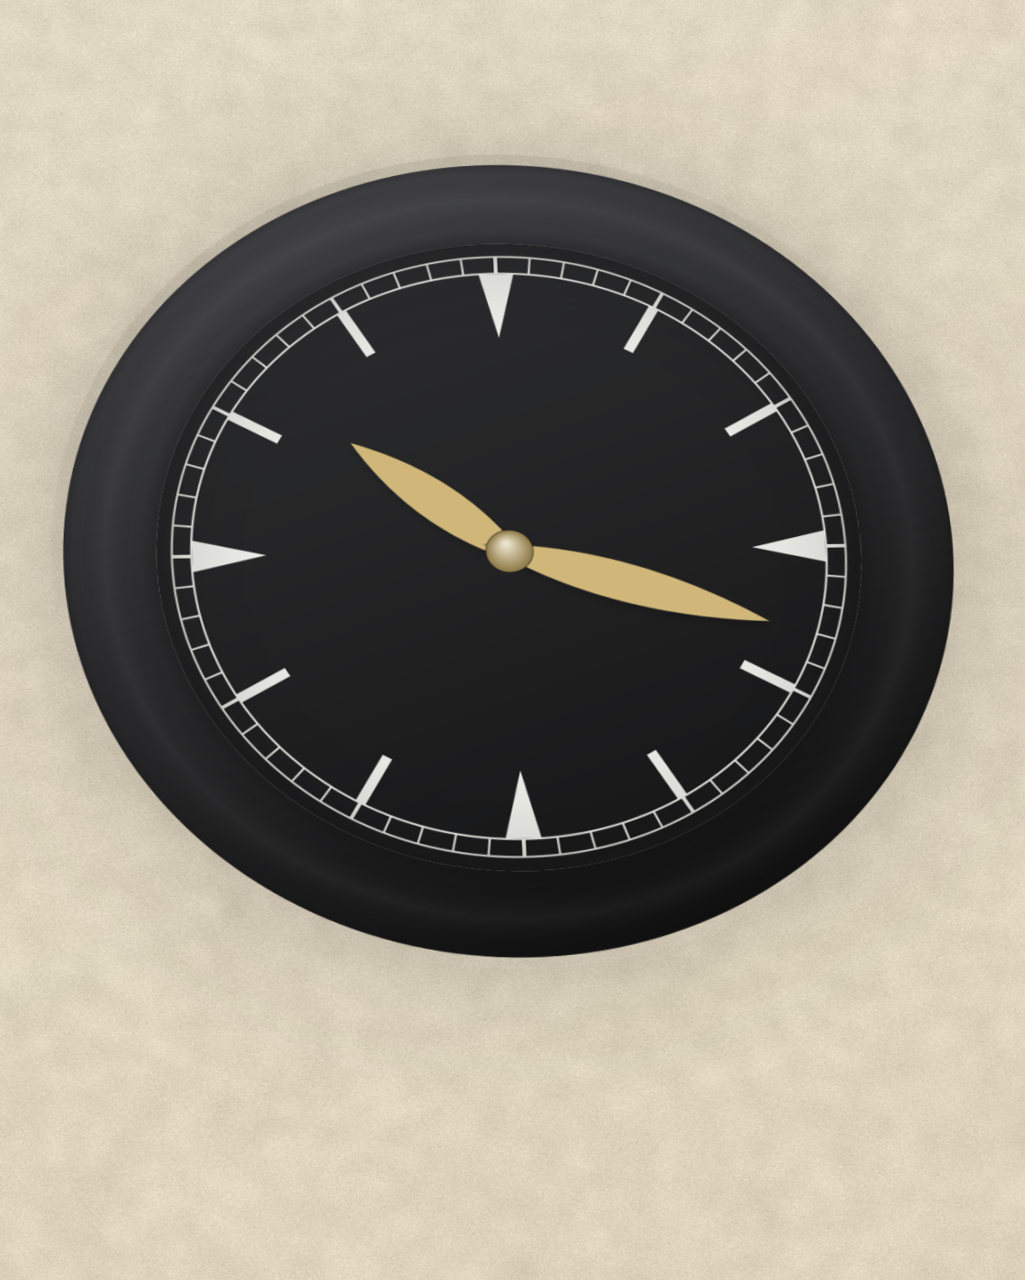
10:18
